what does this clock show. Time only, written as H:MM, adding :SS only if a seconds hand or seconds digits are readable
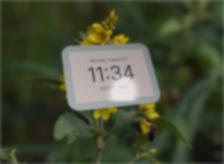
11:34
